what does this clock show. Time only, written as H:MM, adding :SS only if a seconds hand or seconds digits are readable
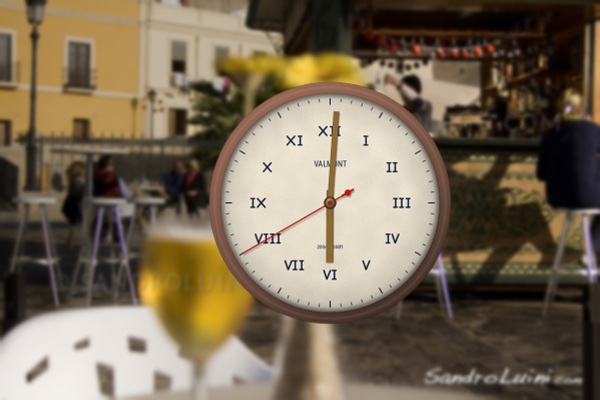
6:00:40
